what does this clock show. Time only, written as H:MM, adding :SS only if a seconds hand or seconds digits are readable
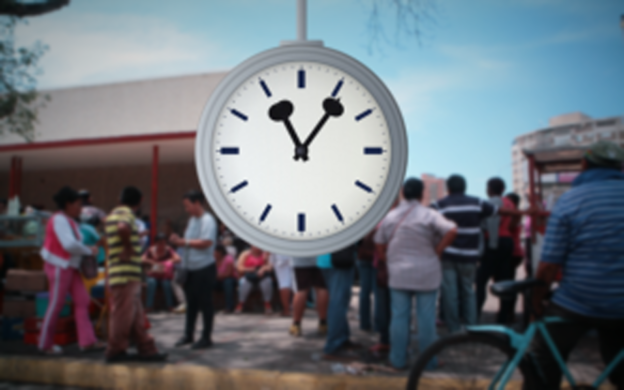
11:06
